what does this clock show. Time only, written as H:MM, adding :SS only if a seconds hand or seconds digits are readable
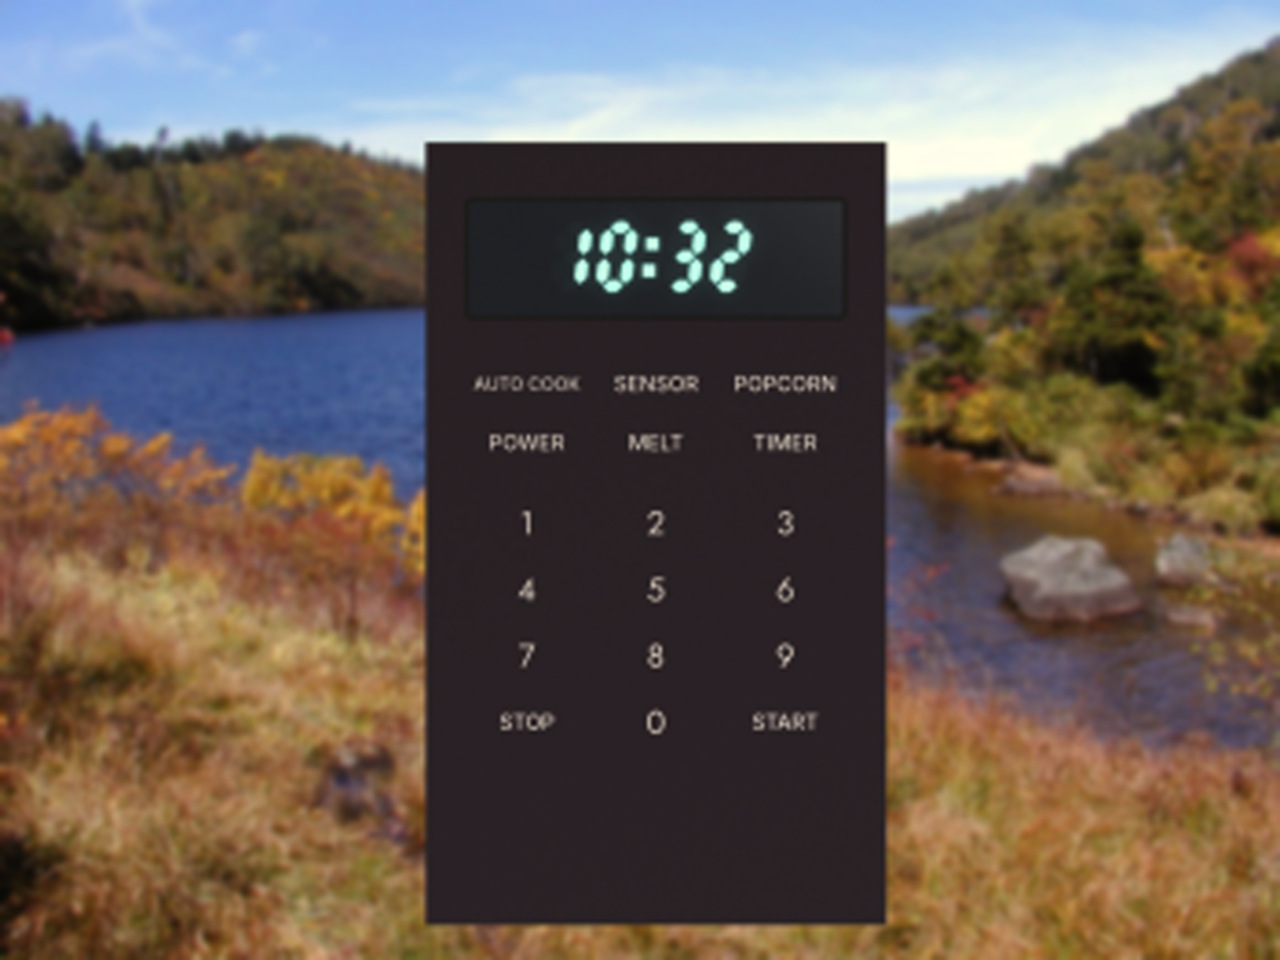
10:32
